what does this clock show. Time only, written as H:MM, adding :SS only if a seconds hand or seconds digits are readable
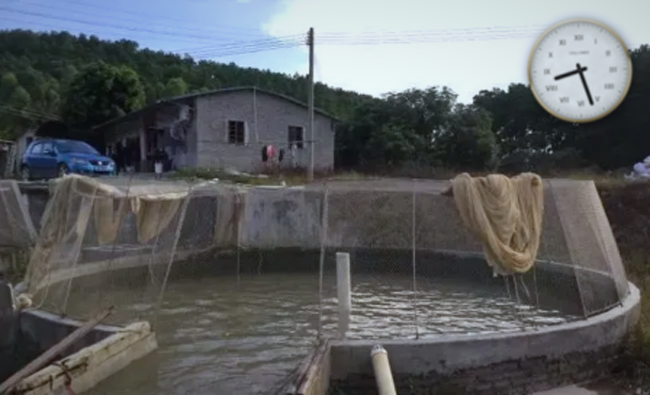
8:27
